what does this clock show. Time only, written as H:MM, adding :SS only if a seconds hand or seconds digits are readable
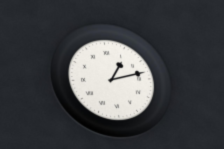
1:13
